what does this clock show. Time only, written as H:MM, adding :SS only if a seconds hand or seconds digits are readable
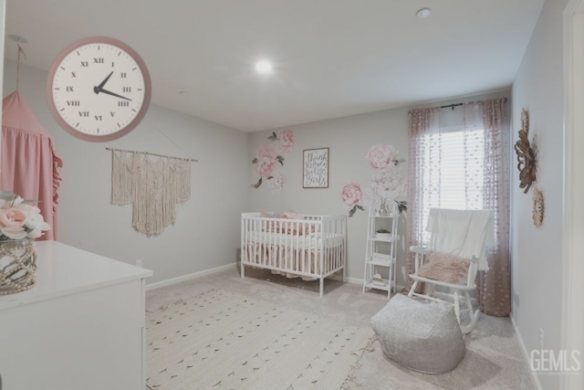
1:18
